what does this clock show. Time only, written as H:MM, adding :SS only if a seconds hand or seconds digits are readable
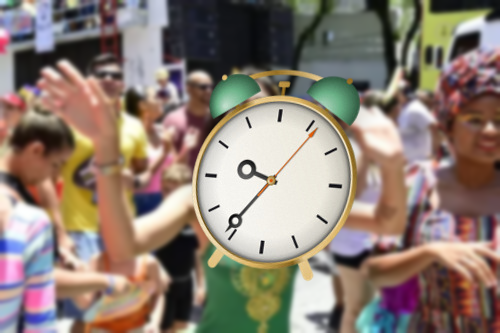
9:36:06
